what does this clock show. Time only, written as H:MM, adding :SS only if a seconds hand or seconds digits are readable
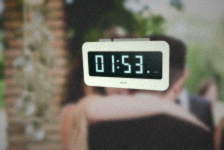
1:53
